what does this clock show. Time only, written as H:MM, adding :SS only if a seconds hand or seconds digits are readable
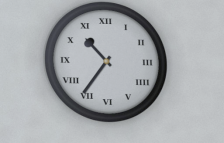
10:36
